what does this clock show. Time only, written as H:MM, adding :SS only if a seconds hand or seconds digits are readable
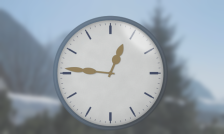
12:46
